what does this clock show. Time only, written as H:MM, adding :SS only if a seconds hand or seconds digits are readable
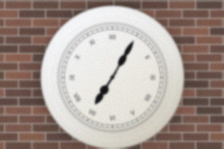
7:05
